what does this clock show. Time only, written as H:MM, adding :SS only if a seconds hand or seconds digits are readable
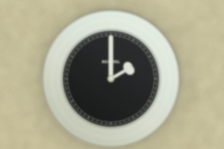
2:00
